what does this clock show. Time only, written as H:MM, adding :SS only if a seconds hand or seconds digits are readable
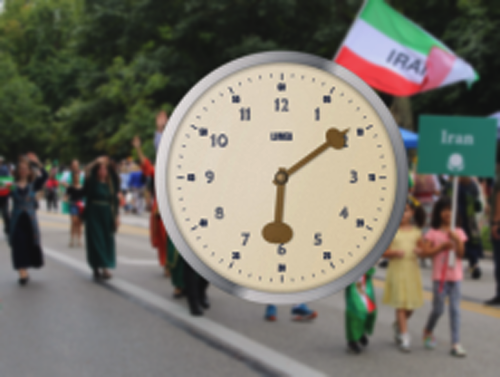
6:09
